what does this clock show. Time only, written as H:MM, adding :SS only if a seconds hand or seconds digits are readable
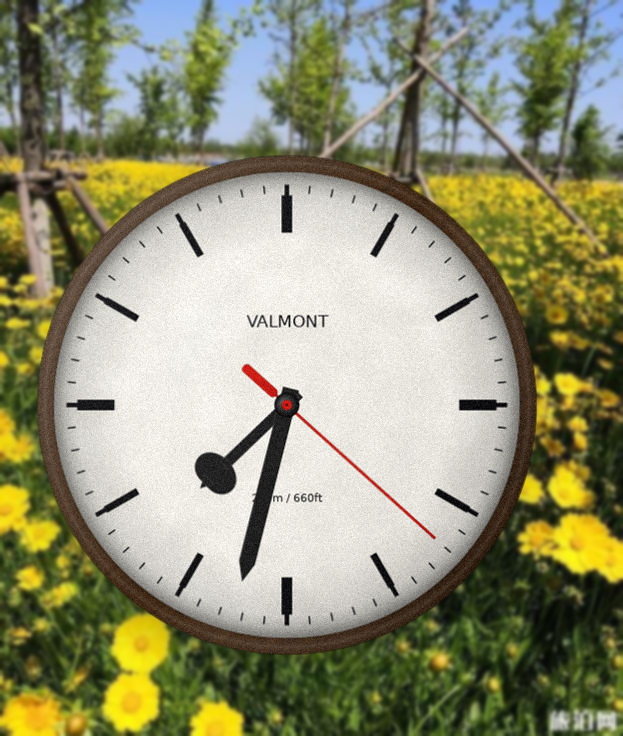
7:32:22
